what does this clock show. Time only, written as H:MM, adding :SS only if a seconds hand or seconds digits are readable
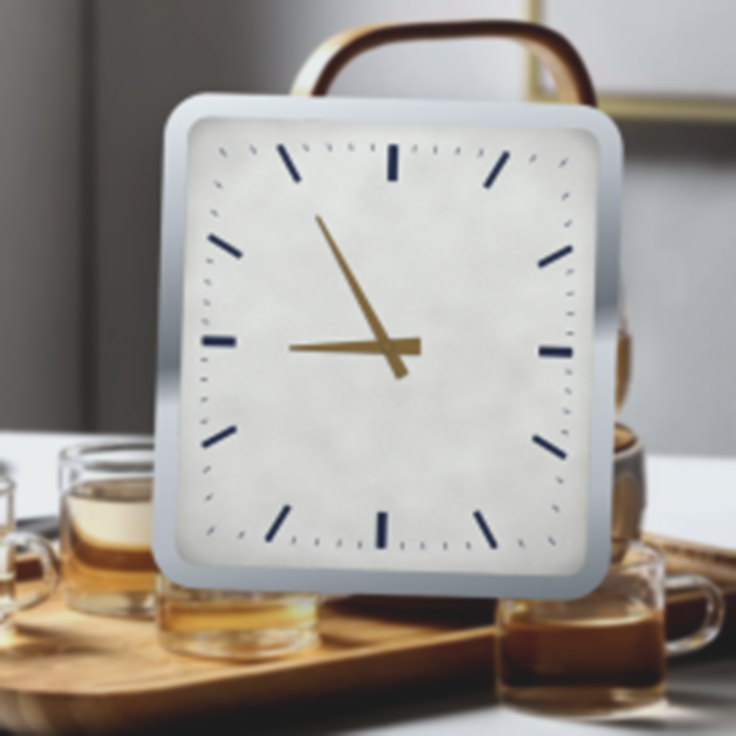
8:55
